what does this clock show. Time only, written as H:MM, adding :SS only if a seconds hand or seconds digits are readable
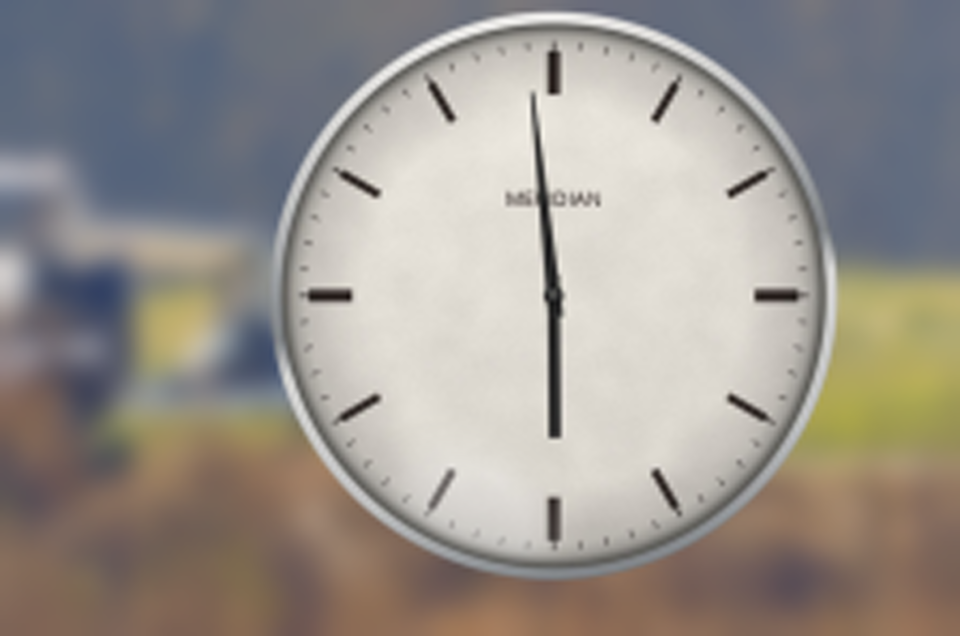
5:59
